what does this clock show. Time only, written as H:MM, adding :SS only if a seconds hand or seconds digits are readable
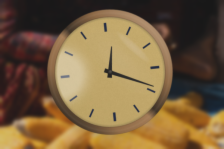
12:19
